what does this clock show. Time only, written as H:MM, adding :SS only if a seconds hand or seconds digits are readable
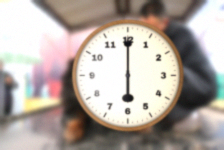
6:00
